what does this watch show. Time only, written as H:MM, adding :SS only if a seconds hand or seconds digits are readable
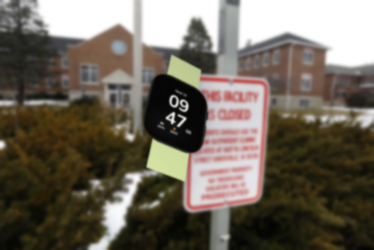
9:47
